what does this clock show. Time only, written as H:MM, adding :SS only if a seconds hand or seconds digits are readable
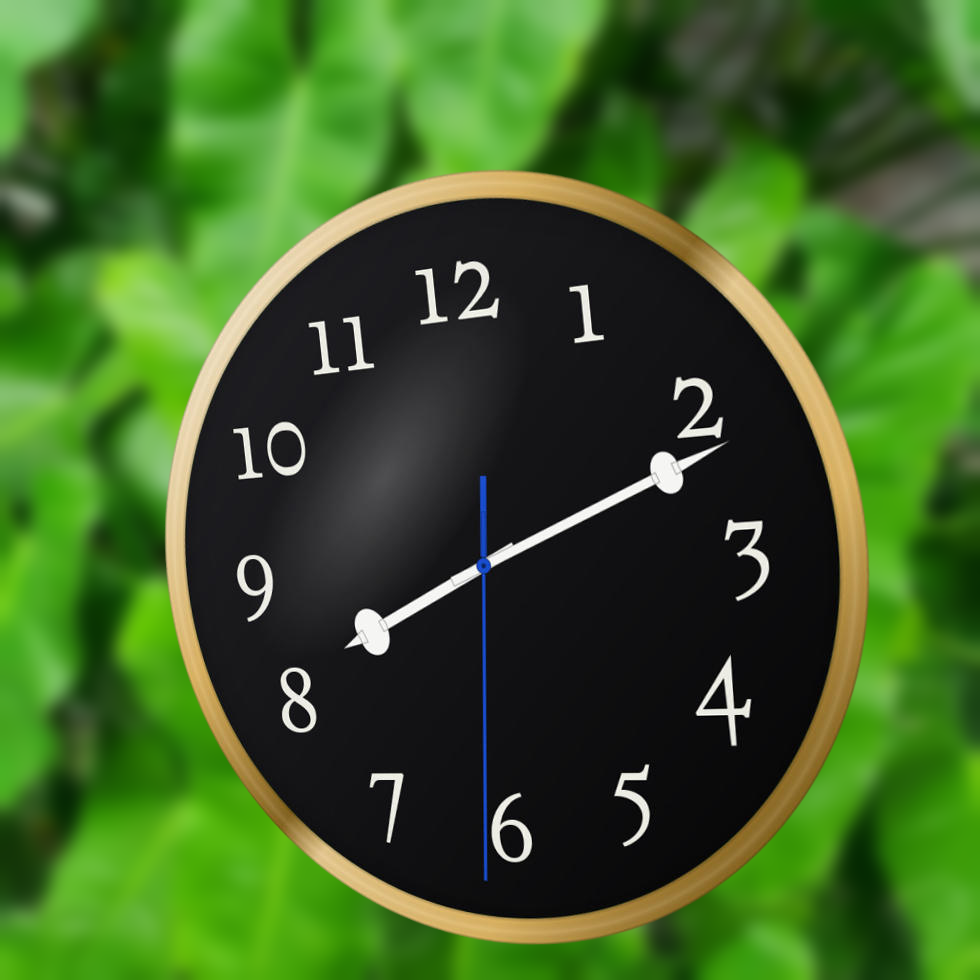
8:11:31
